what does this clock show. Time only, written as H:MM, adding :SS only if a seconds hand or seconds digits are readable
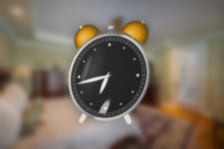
6:43
